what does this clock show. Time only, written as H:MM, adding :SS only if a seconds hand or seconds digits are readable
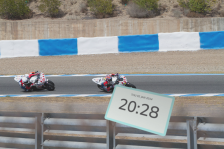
20:28
